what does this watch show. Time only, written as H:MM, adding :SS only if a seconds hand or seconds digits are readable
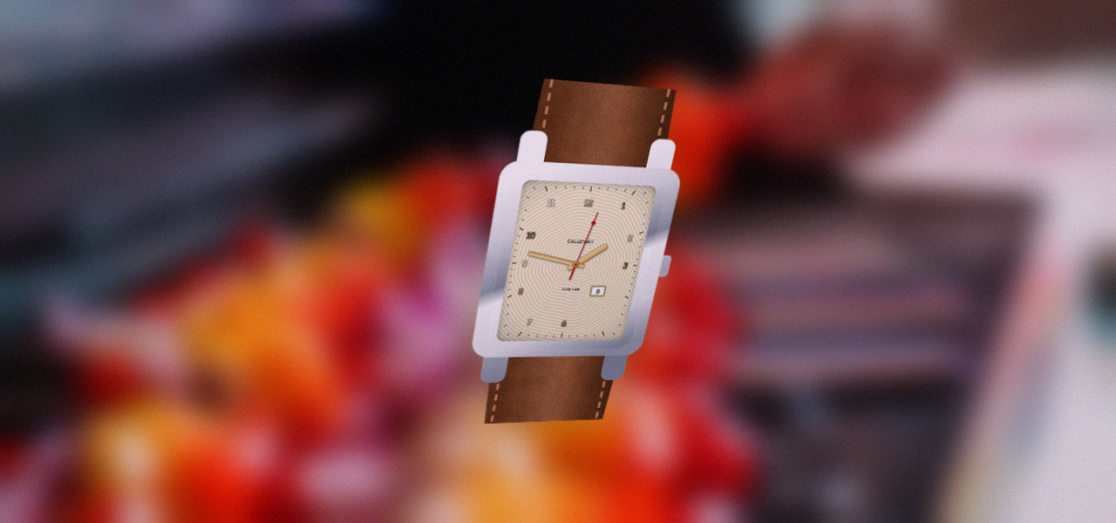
1:47:02
